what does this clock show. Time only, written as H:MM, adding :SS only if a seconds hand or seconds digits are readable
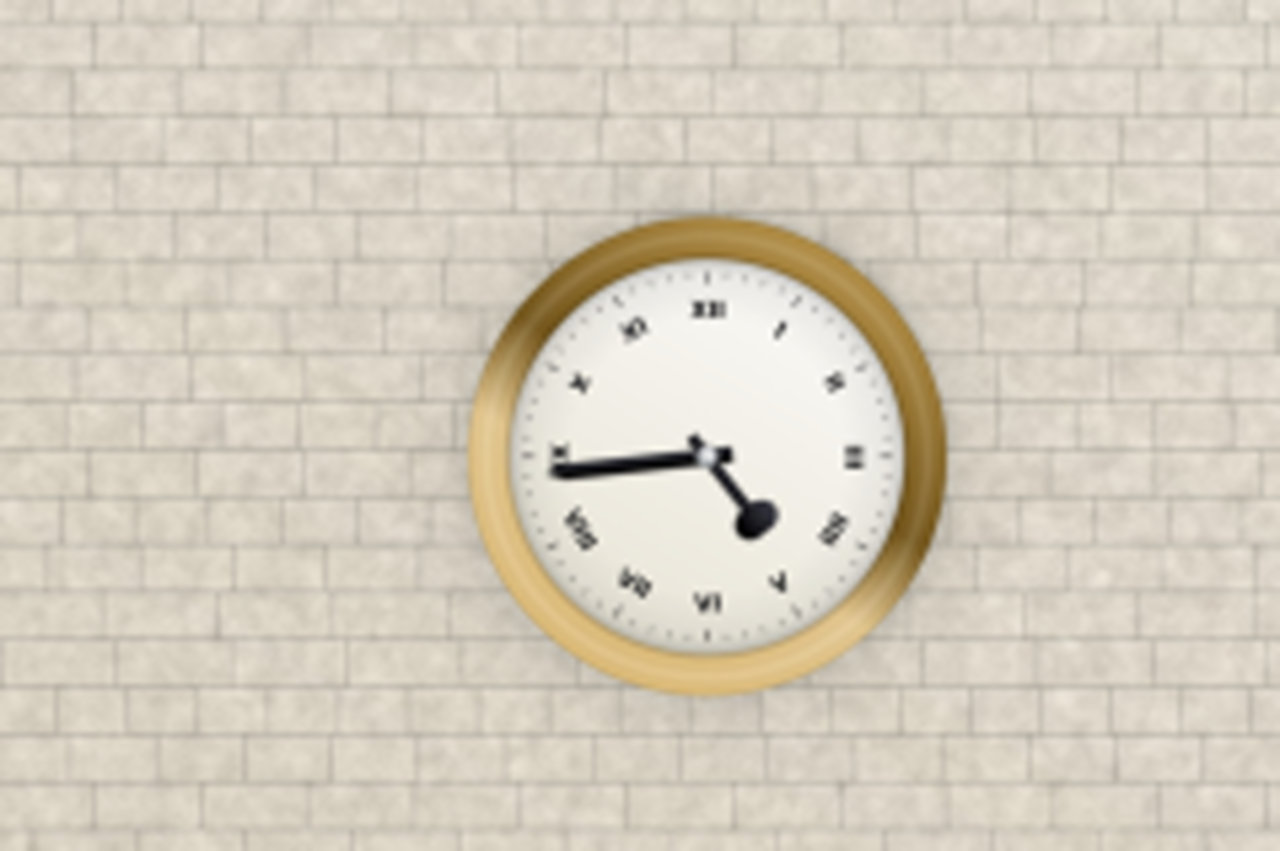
4:44
